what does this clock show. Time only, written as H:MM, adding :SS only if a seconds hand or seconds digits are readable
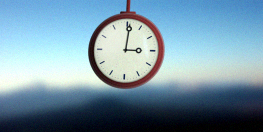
3:01
